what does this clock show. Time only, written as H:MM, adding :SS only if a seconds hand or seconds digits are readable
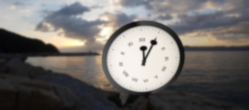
12:05
